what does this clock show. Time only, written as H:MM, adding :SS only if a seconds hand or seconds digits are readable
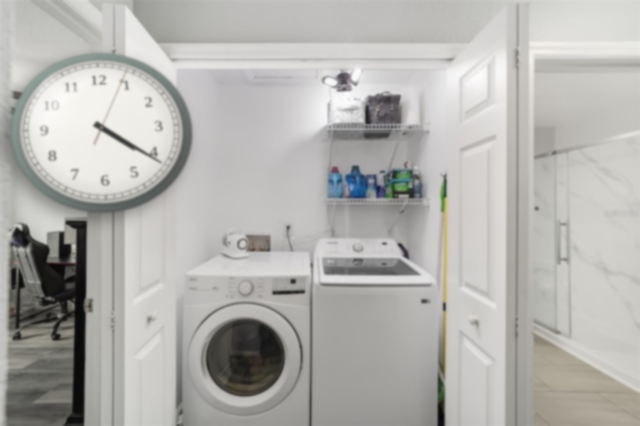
4:21:04
